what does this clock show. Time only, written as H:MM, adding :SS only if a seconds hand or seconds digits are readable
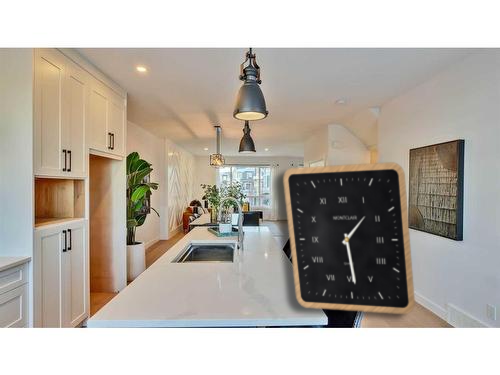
1:29
